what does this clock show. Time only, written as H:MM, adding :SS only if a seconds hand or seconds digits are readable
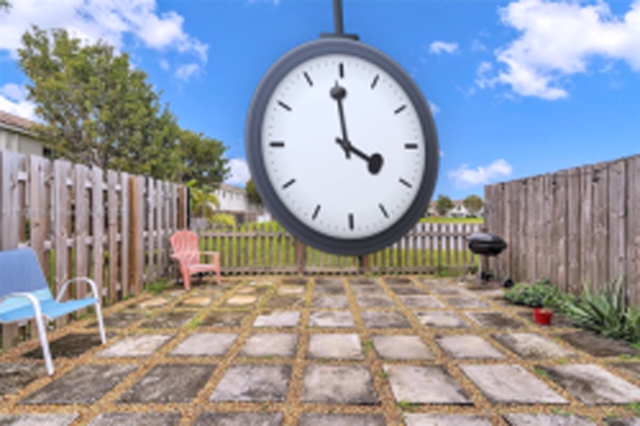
3:59
